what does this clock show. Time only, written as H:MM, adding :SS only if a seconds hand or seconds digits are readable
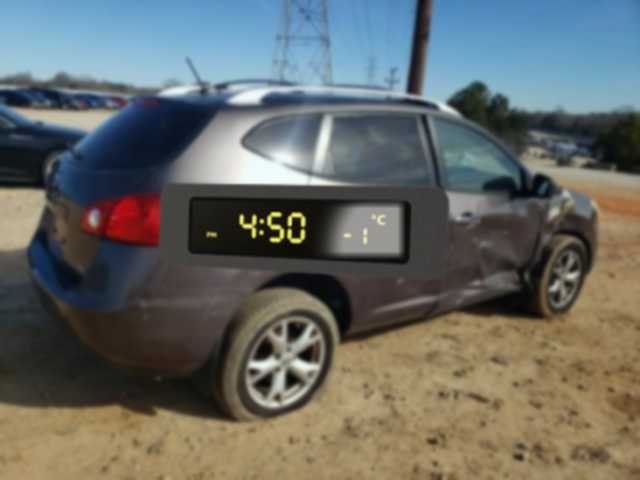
4:50
